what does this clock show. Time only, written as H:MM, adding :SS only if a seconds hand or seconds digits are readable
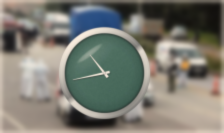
10:43
